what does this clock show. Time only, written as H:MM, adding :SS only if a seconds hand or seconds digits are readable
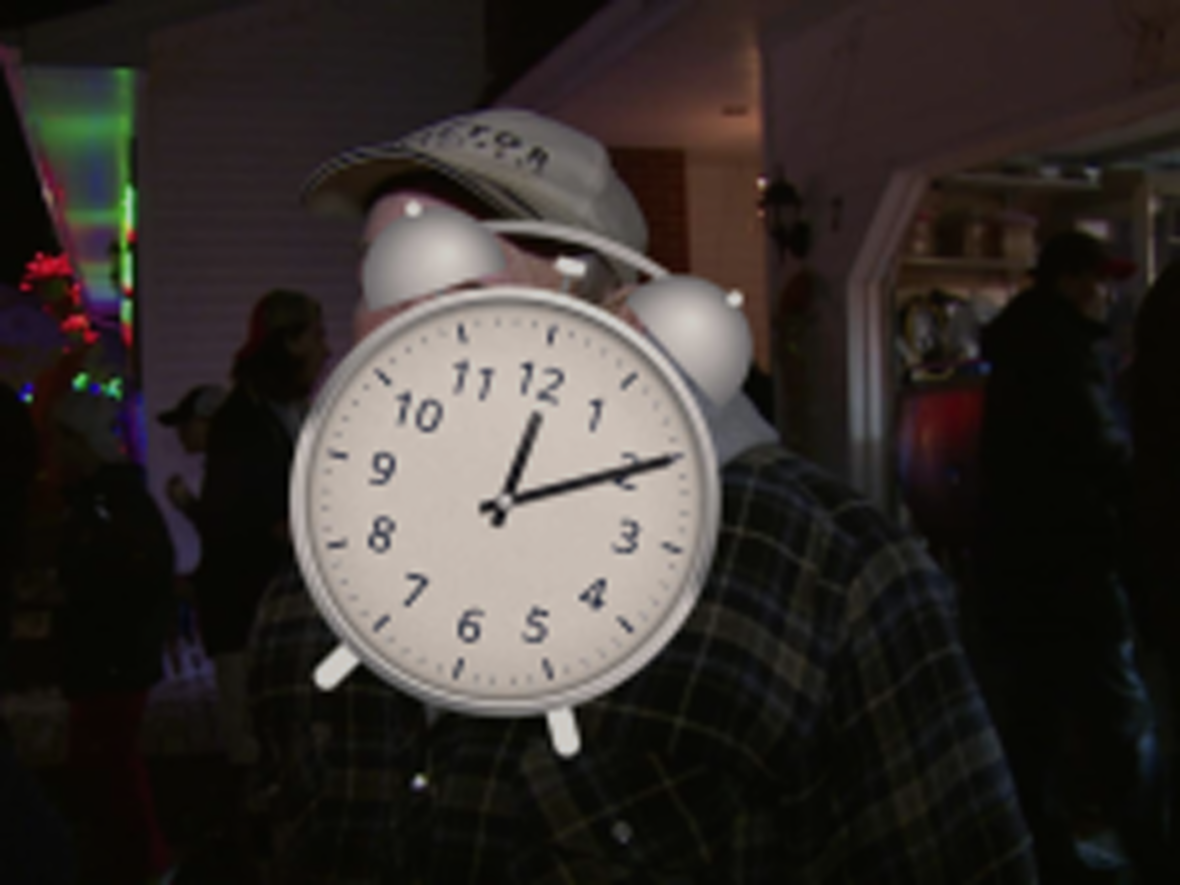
12:10
